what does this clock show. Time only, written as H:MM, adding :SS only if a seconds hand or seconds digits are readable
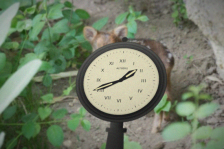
1:41
